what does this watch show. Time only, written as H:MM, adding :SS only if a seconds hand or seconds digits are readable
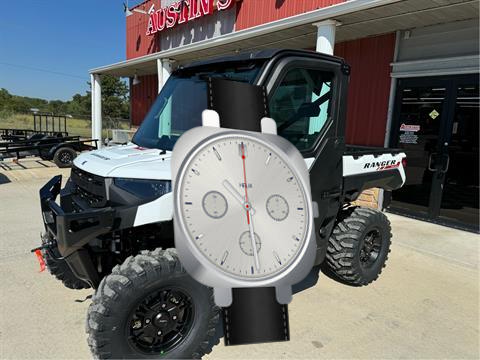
10:29
